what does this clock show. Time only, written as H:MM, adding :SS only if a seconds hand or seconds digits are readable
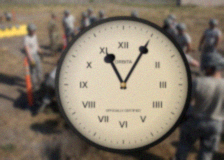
11:05
